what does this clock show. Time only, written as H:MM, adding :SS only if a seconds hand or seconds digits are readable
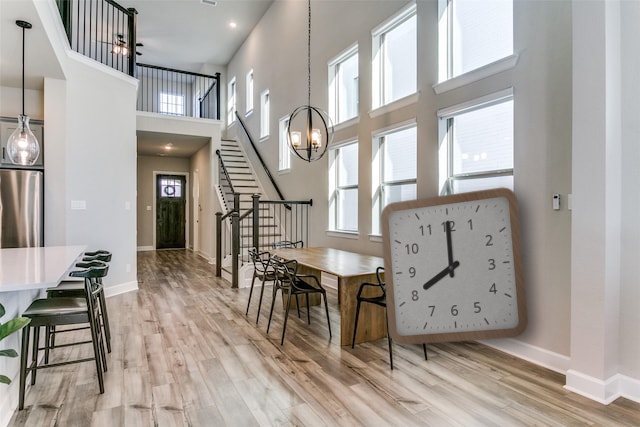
8:00
